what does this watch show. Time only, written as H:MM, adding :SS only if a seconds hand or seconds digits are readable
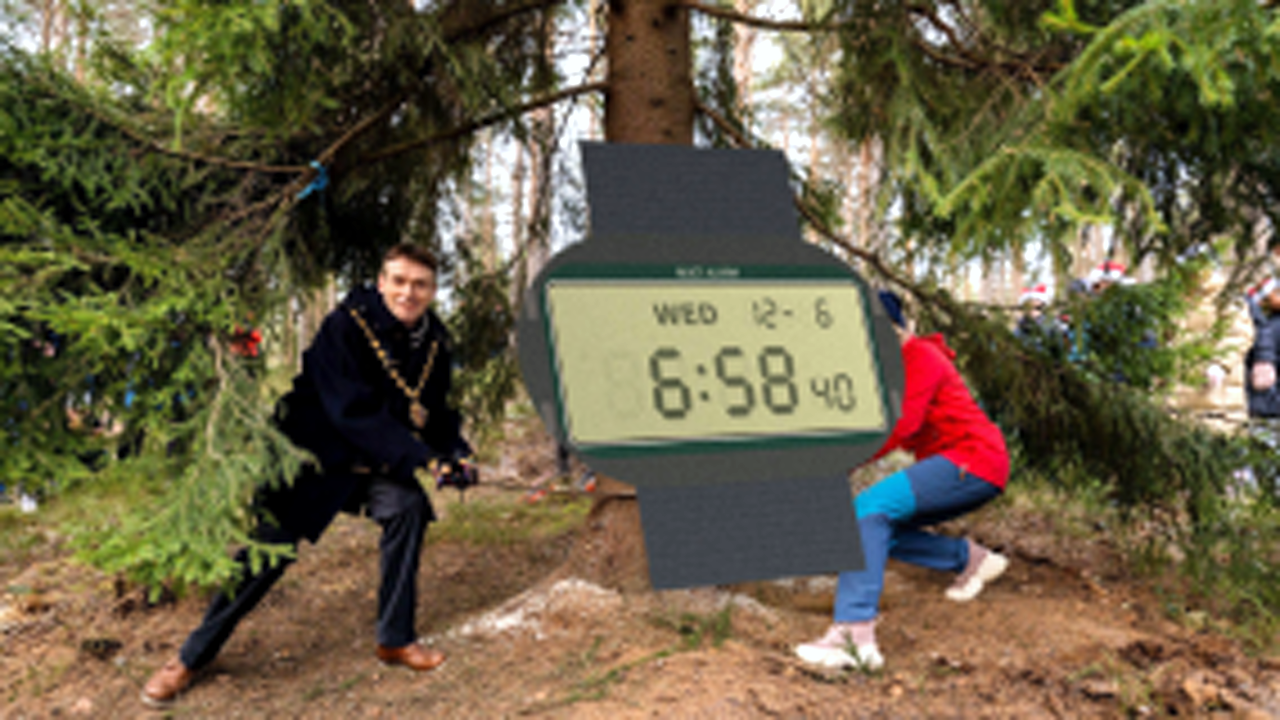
6:58:40
